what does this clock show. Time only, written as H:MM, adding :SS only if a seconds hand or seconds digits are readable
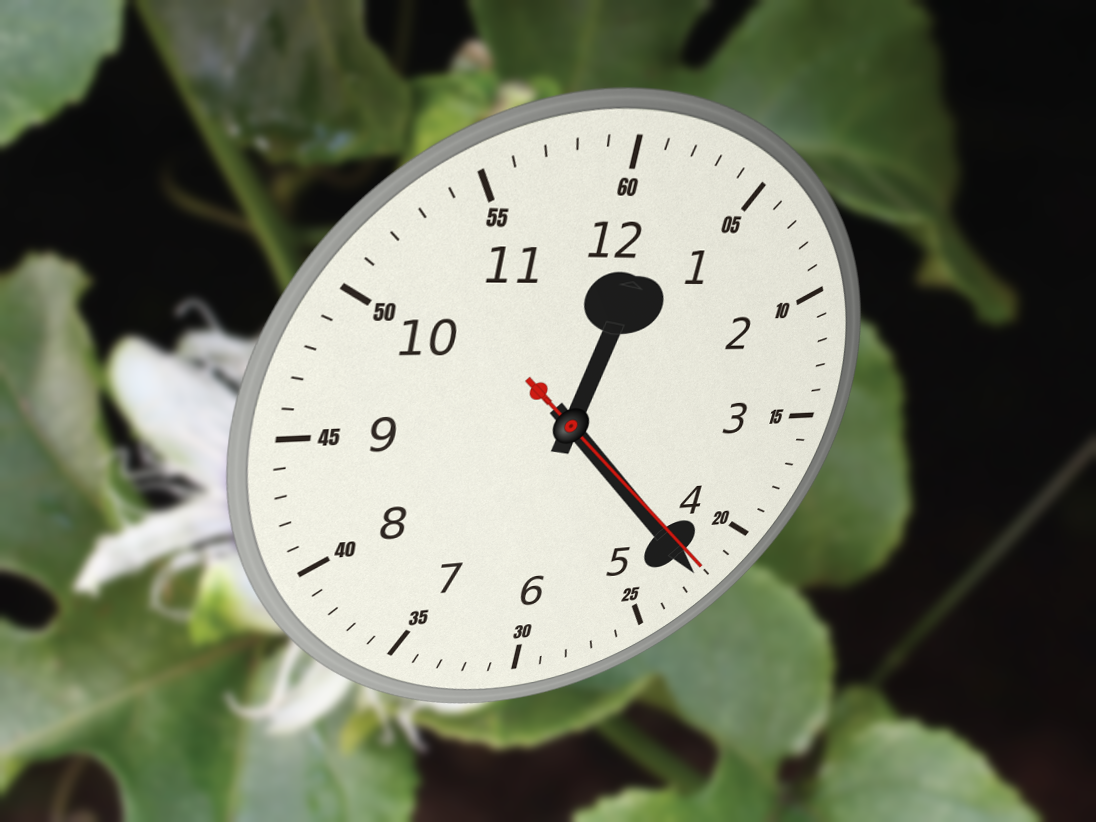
12:22:22
